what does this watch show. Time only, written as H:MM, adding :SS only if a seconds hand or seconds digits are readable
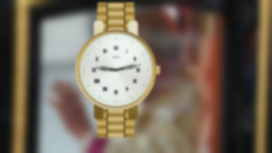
9:13
